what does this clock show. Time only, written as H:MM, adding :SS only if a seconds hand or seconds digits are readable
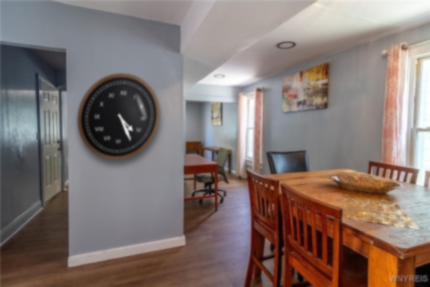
4:25
